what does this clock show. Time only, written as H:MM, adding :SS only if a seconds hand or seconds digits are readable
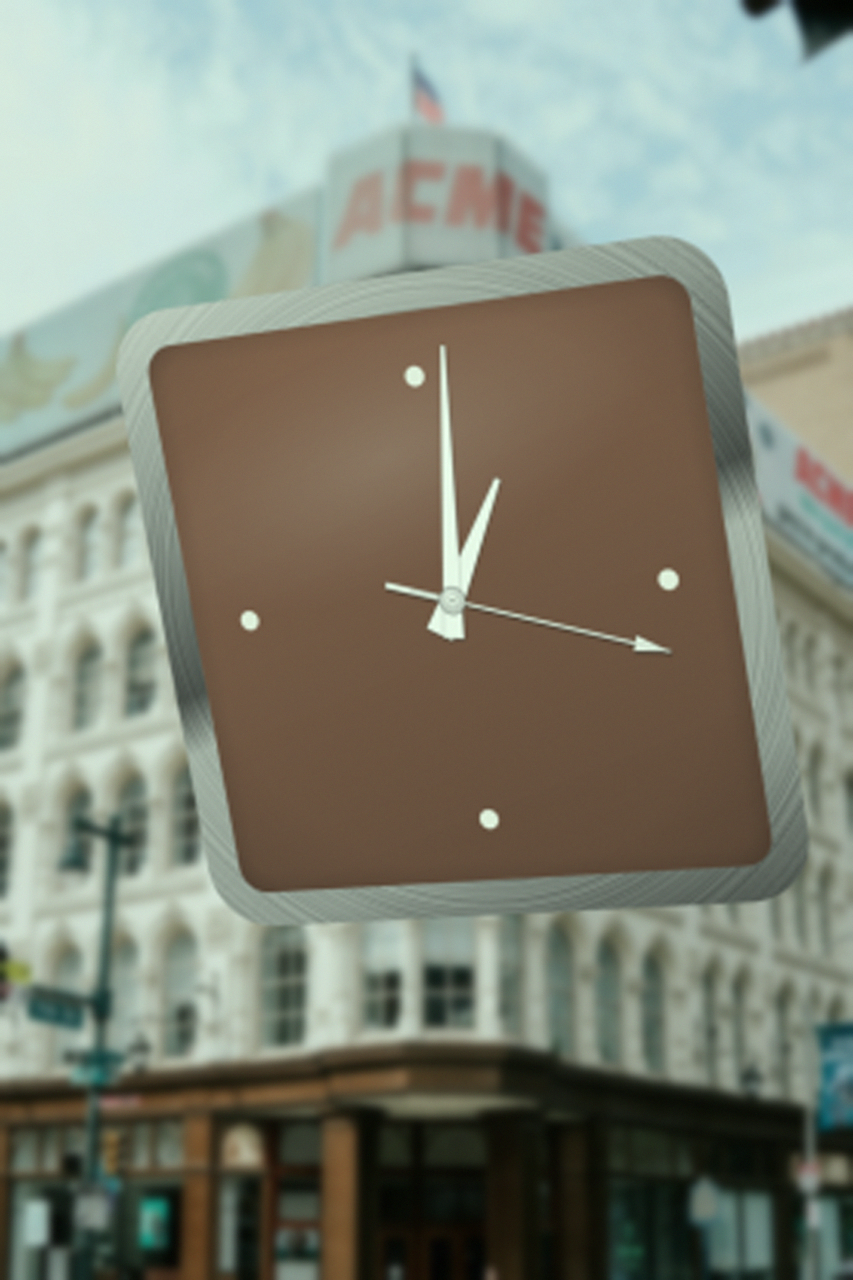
1:01:18
